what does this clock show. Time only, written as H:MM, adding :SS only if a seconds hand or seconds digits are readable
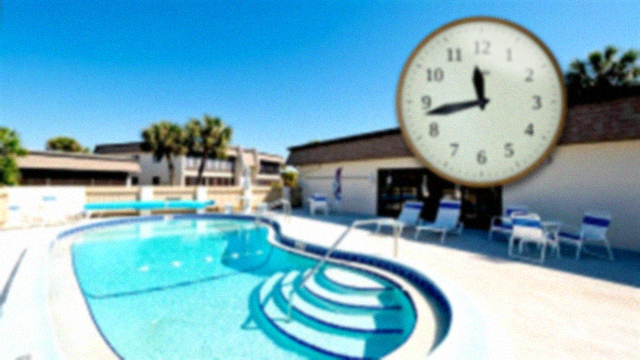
11:43
